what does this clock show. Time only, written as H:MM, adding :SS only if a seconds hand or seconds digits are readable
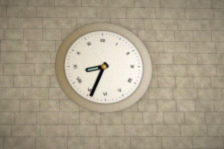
8:34
